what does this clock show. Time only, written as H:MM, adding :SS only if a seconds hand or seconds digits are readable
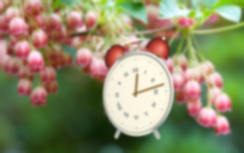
12:13
